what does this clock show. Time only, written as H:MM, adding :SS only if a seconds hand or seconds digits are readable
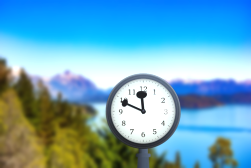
11:49
